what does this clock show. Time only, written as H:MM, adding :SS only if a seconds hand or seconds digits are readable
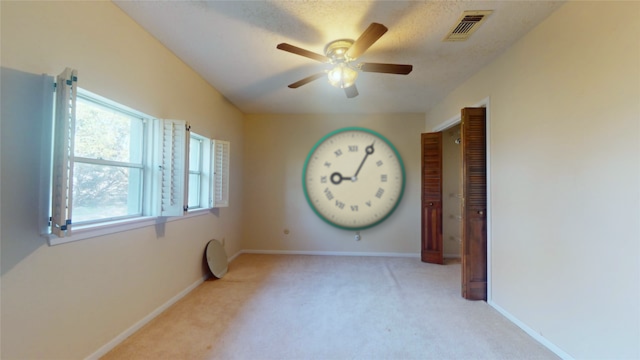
9:05
